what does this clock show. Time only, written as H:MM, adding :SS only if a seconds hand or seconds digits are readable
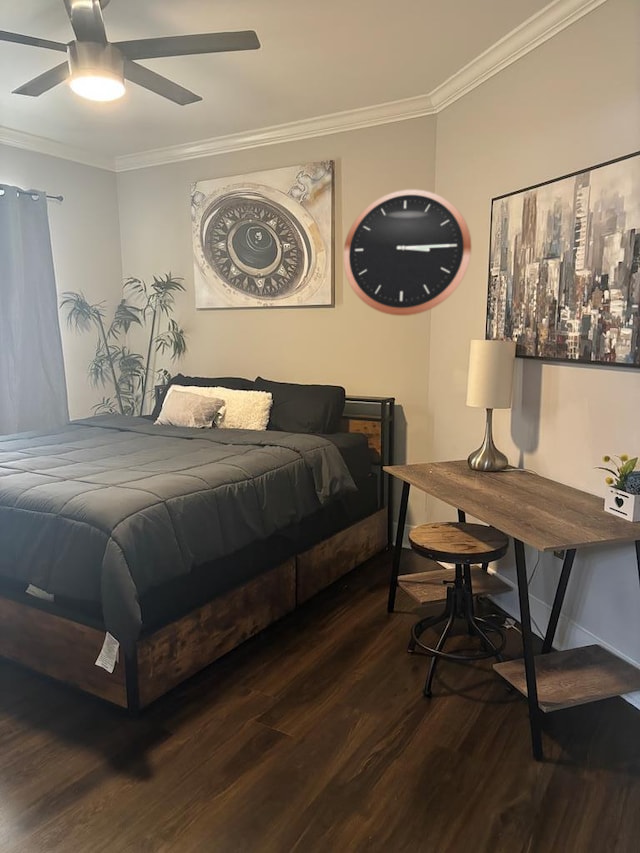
3:15
